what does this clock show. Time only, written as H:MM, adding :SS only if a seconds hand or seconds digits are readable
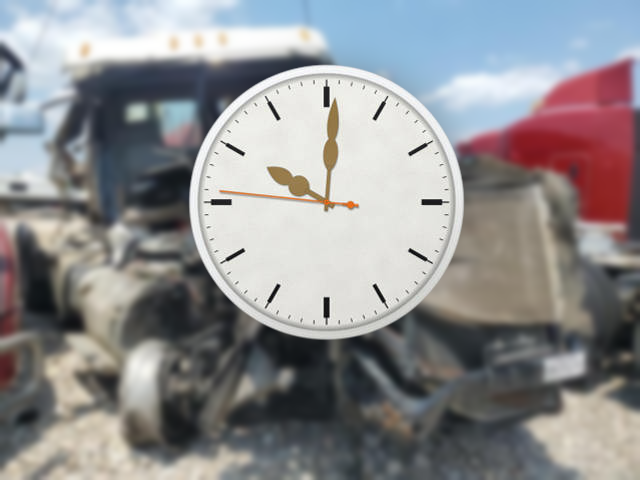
10:00:46
